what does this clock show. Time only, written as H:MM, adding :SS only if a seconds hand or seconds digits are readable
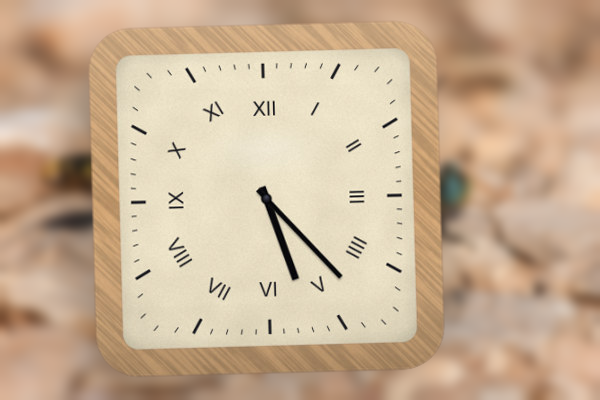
5:23
